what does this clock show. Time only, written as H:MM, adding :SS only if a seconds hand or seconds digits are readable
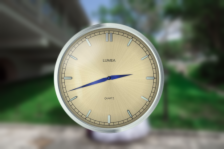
2:42
